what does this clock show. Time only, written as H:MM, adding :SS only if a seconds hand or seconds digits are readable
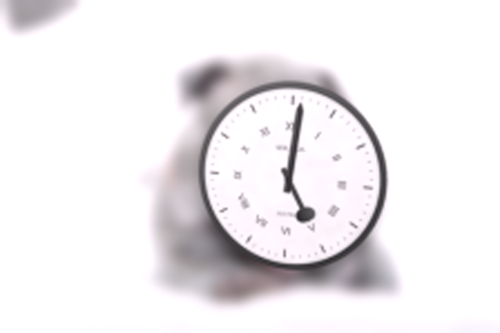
5:01
